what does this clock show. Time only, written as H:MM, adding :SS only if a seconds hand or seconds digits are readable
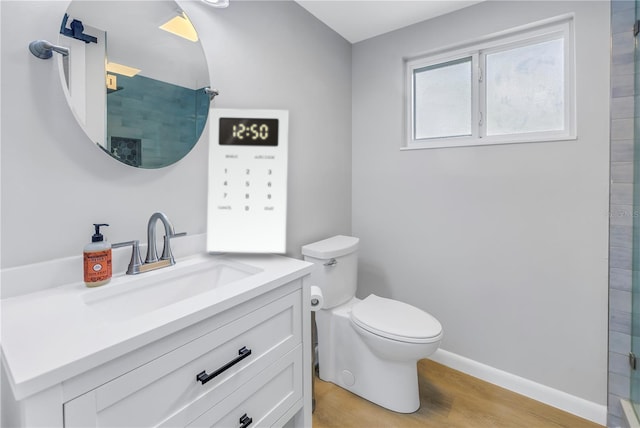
12:50
